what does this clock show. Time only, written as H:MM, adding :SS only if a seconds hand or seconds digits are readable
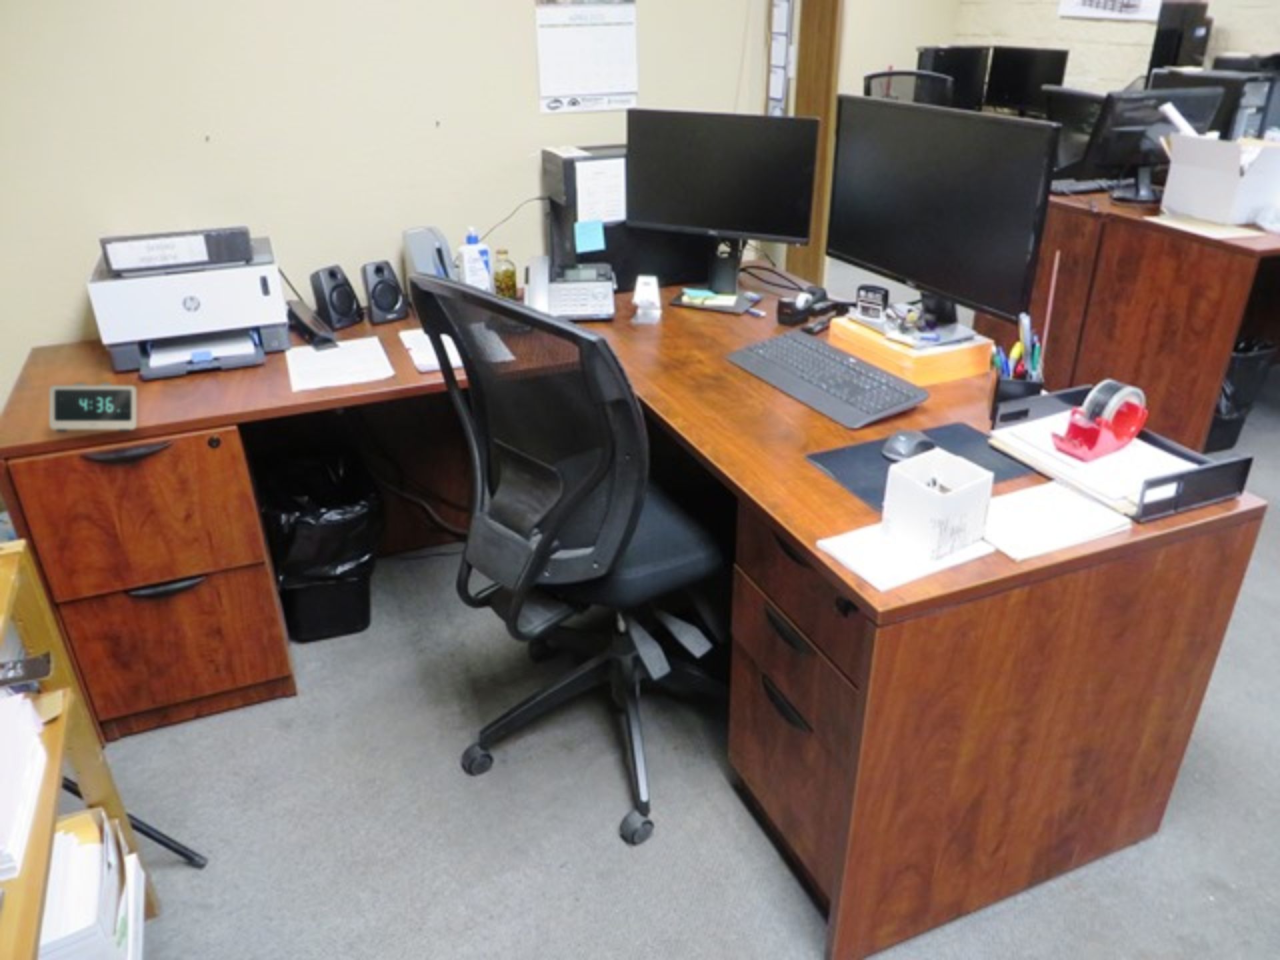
4:36
